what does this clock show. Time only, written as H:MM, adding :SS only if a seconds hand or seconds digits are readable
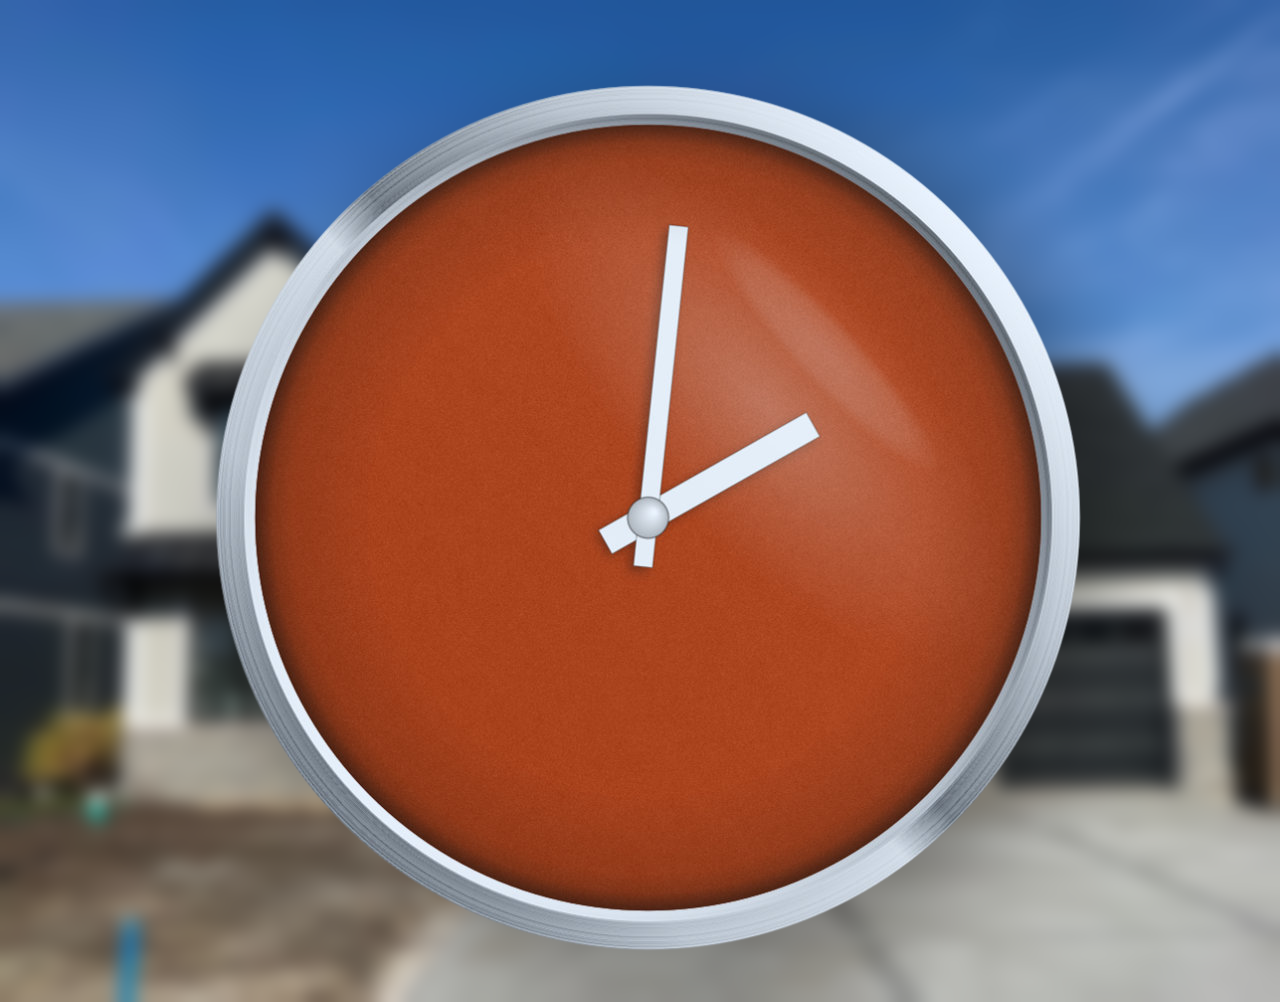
2:01
